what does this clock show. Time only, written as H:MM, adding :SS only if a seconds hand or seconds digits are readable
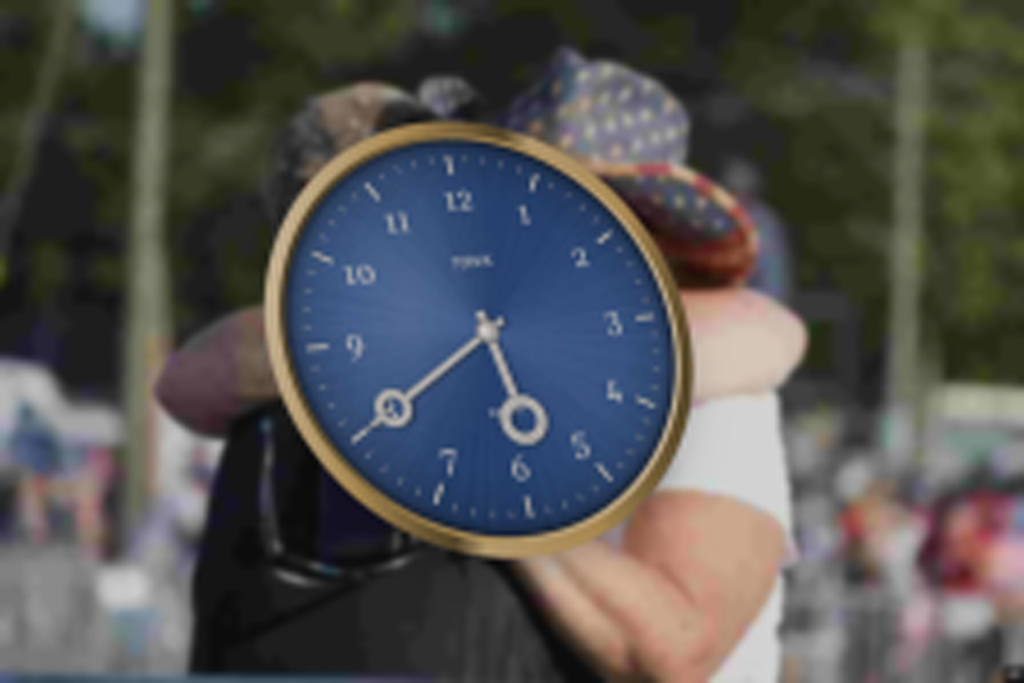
5:40
